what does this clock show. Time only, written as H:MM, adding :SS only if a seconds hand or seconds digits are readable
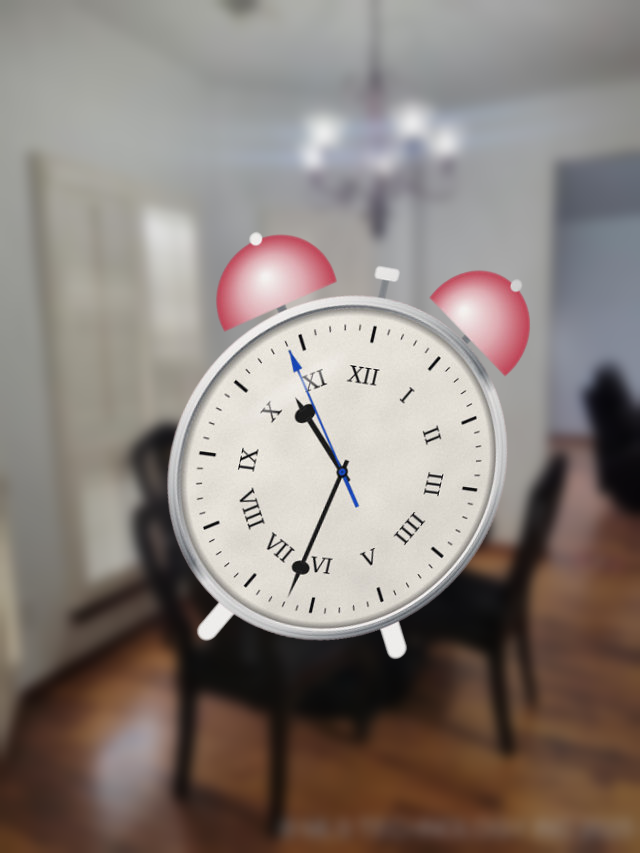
10:31:54
